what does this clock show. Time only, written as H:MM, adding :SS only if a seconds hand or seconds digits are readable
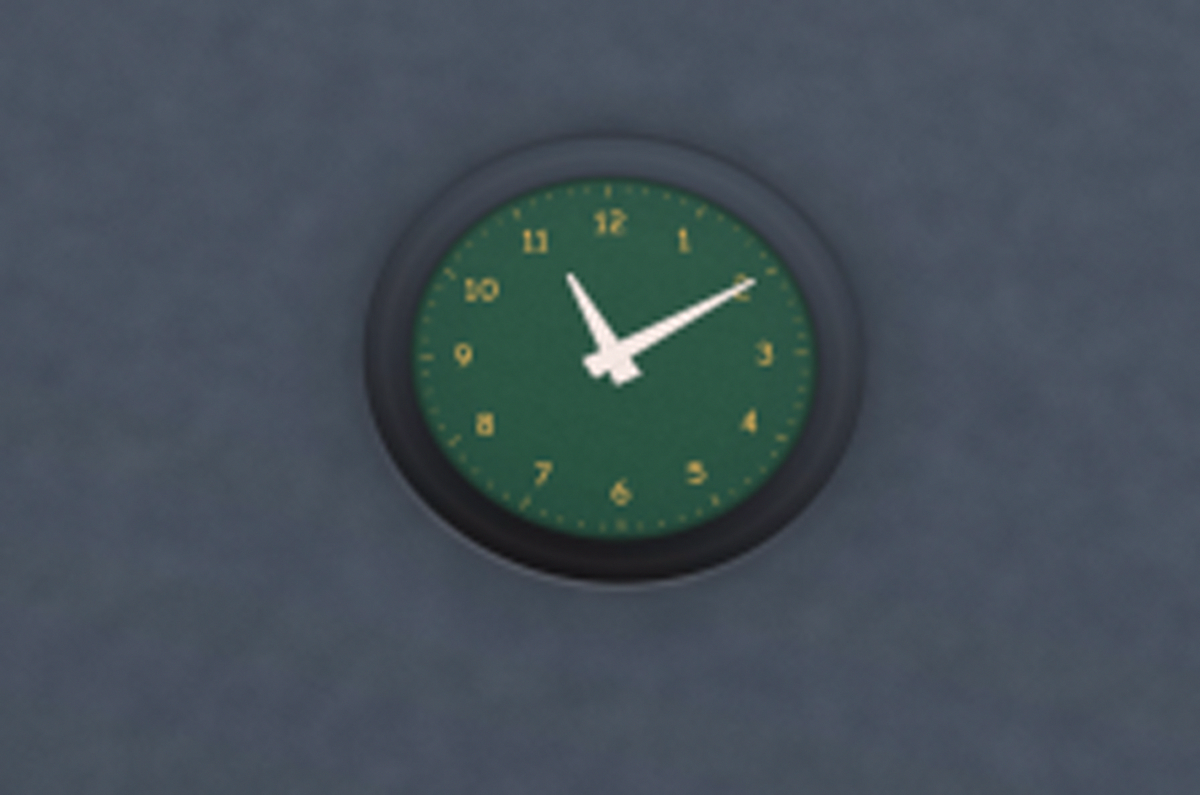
11:10
